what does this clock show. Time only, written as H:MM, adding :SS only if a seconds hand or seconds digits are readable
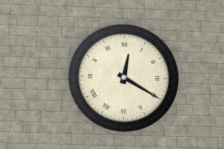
12:20
